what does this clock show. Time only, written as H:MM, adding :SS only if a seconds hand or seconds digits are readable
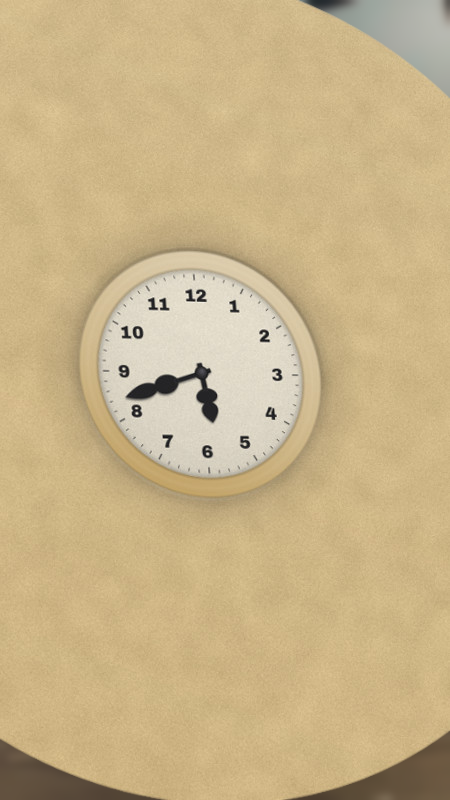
5:42
